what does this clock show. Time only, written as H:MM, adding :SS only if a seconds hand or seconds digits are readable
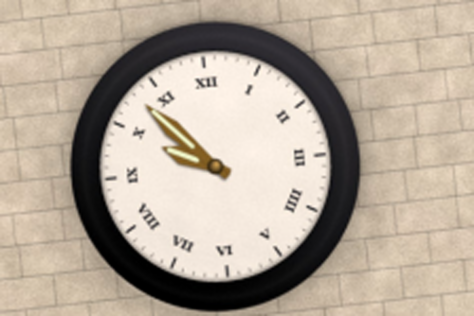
9:53
